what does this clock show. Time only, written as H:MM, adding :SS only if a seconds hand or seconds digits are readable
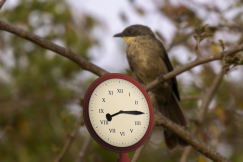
8:15
